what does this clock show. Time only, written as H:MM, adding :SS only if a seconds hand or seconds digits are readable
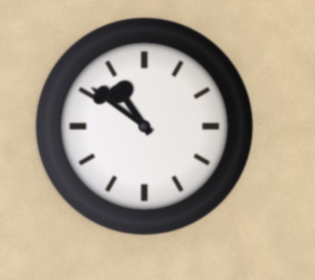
10:51
